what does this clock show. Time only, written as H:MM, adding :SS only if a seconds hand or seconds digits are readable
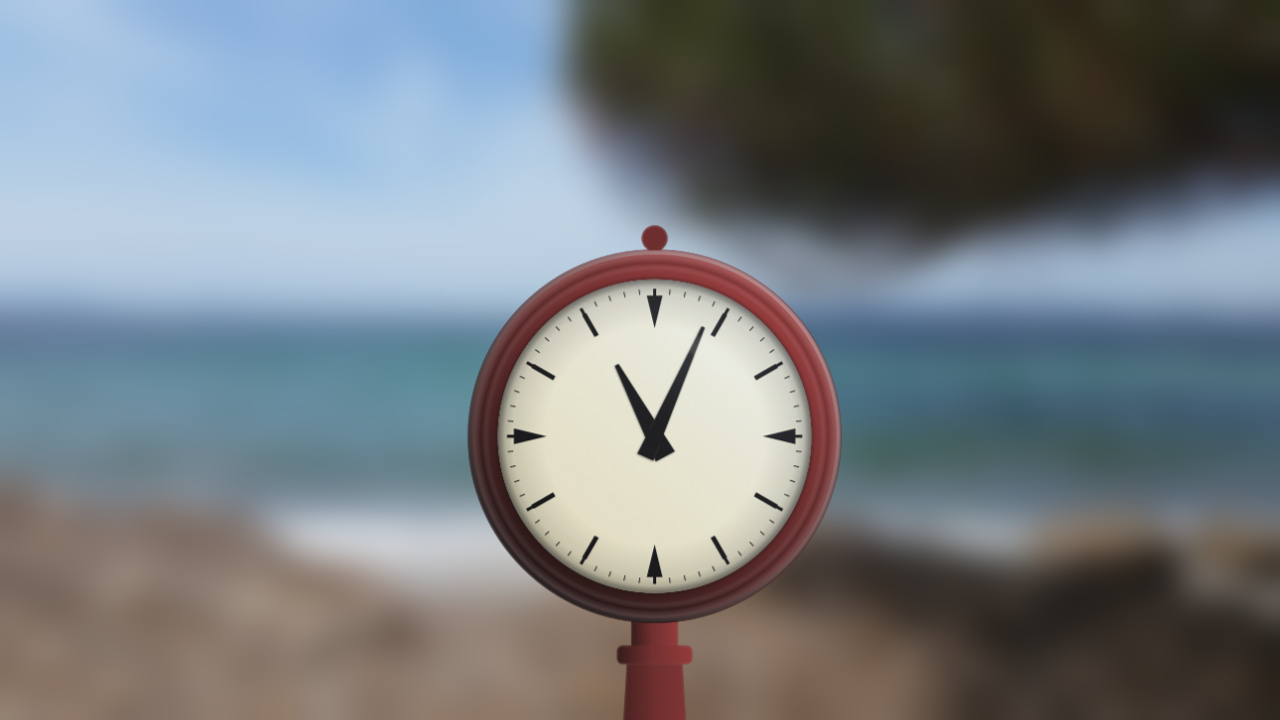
11:04
